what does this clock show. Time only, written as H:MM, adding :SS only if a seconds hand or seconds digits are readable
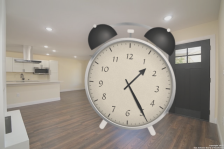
1:25
